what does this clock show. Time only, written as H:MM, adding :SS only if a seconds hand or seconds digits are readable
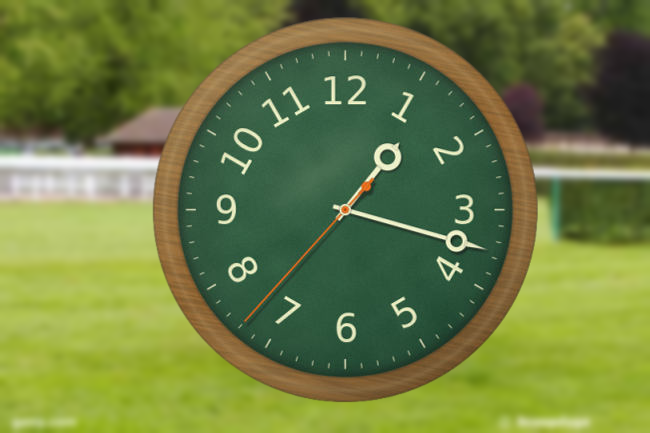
1:17:37
